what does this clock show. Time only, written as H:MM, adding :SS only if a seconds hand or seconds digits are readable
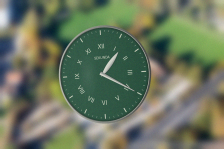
1:20
